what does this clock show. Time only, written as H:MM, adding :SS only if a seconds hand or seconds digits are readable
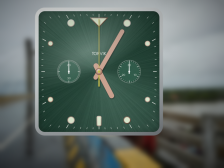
5:05
